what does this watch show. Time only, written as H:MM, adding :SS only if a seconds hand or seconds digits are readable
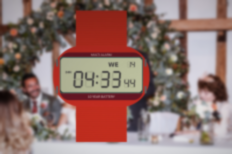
4:33
